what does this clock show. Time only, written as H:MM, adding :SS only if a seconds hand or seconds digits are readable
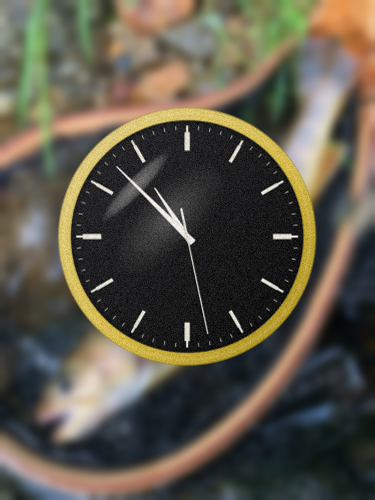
10:52:28
